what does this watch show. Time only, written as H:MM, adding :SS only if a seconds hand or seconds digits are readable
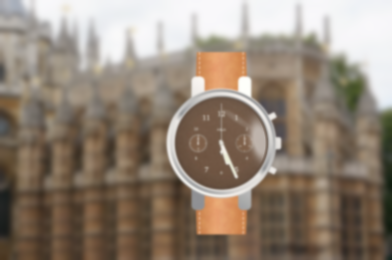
5:26
